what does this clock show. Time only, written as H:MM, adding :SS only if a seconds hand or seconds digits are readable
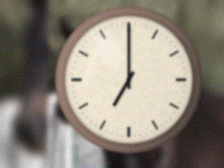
7:00
